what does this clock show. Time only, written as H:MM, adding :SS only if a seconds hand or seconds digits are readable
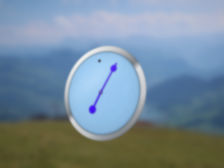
7:06
